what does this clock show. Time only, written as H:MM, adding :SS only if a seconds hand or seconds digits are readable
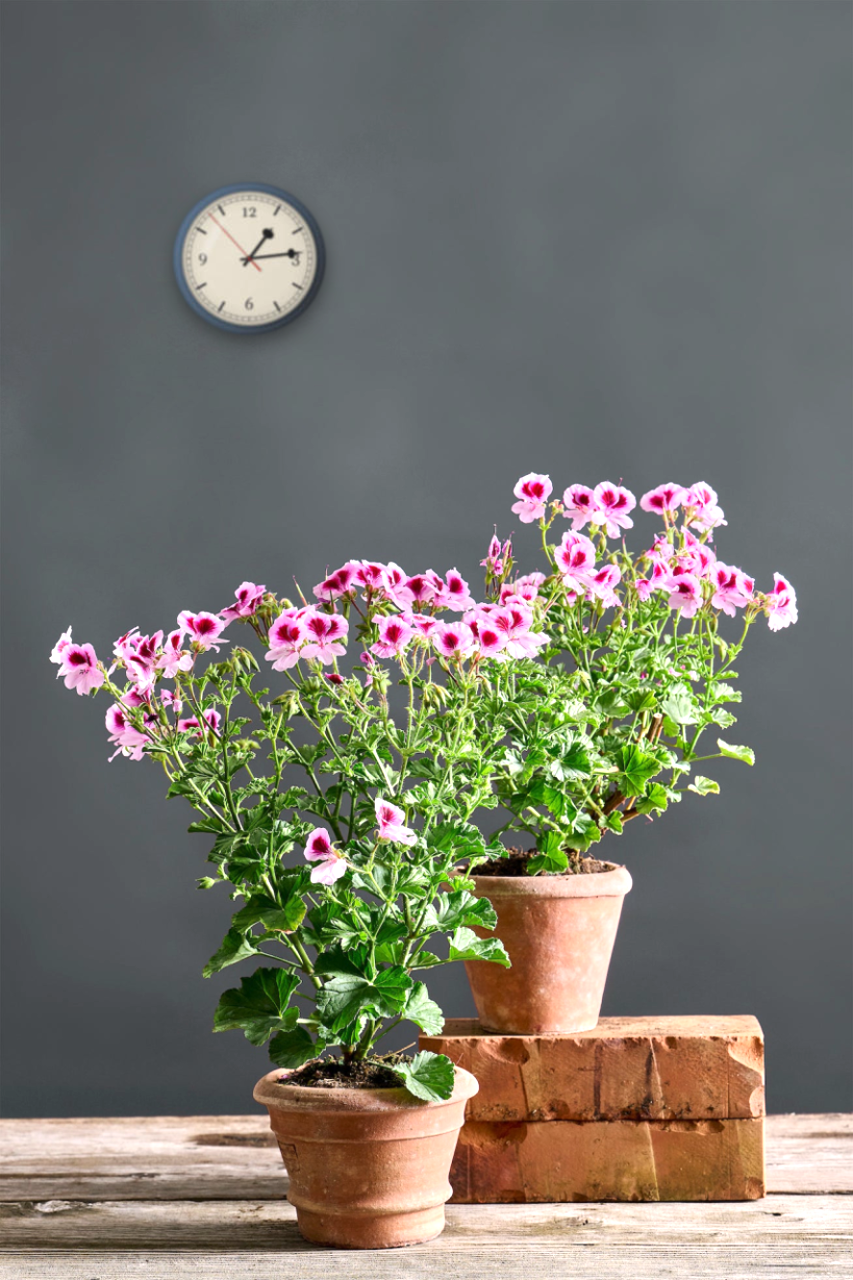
1:13:53
